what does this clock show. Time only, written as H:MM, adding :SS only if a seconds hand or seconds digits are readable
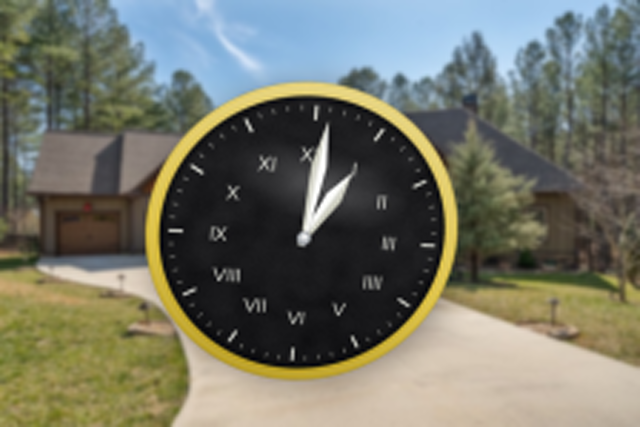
1:01
